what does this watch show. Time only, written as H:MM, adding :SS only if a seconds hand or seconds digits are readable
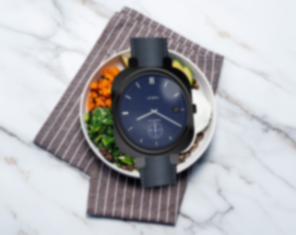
8:20
